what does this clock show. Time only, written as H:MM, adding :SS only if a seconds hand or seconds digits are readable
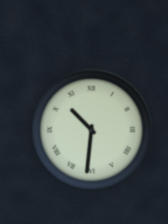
10:31
